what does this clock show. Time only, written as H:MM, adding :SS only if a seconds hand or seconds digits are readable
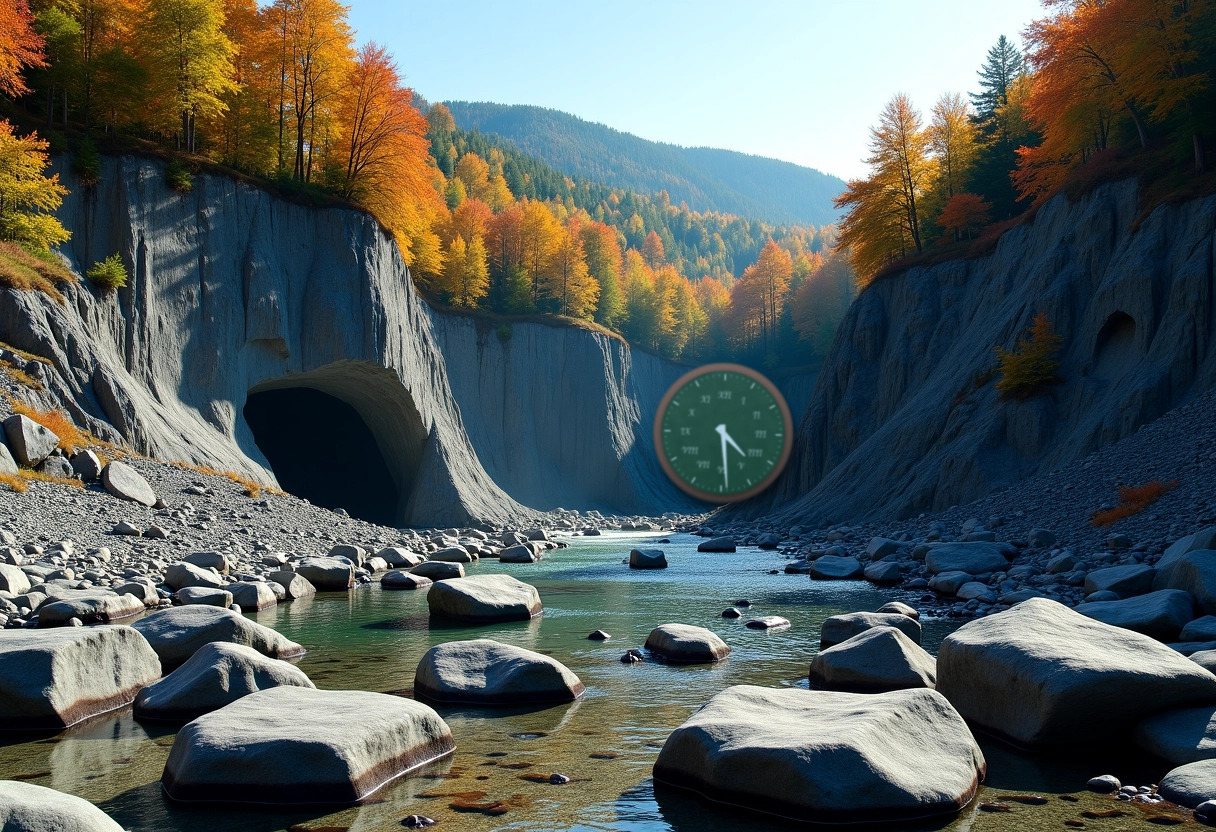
4:29
